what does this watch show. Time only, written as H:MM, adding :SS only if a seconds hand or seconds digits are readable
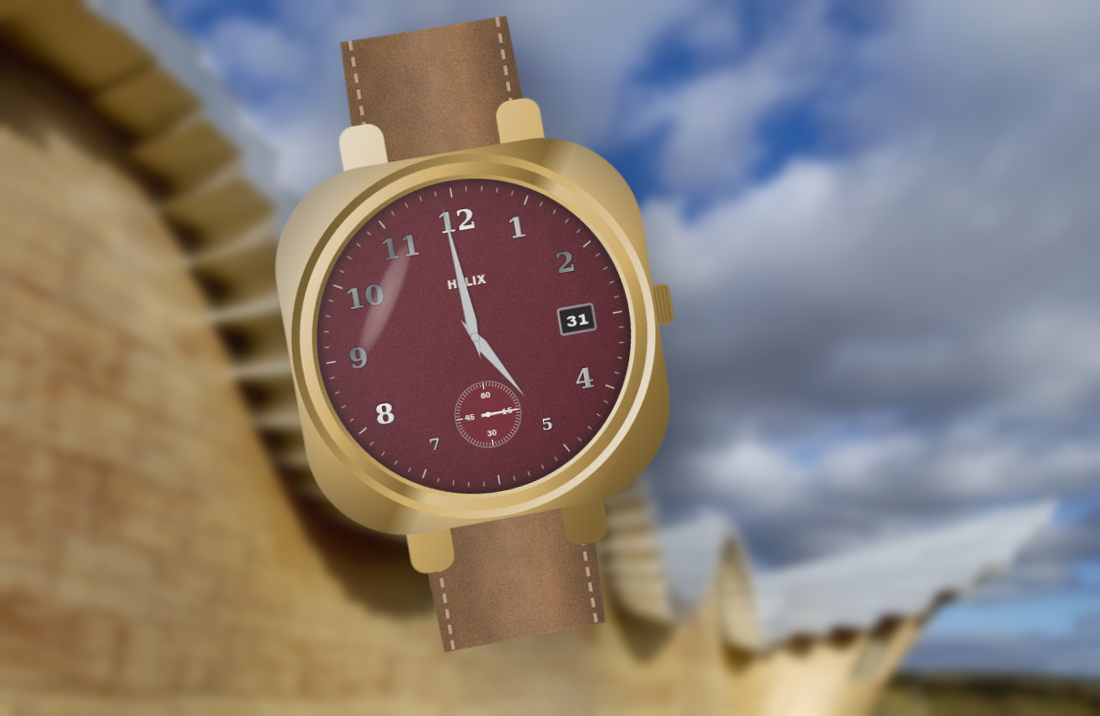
4:59:15
